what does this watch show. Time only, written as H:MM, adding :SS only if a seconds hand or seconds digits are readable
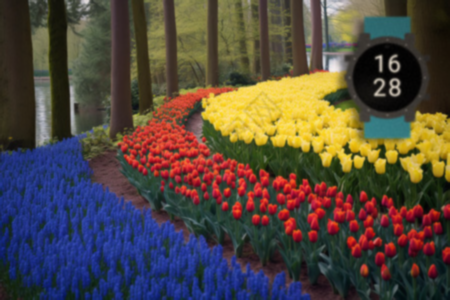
16:28
